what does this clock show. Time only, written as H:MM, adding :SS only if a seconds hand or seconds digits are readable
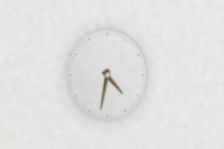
4:32
